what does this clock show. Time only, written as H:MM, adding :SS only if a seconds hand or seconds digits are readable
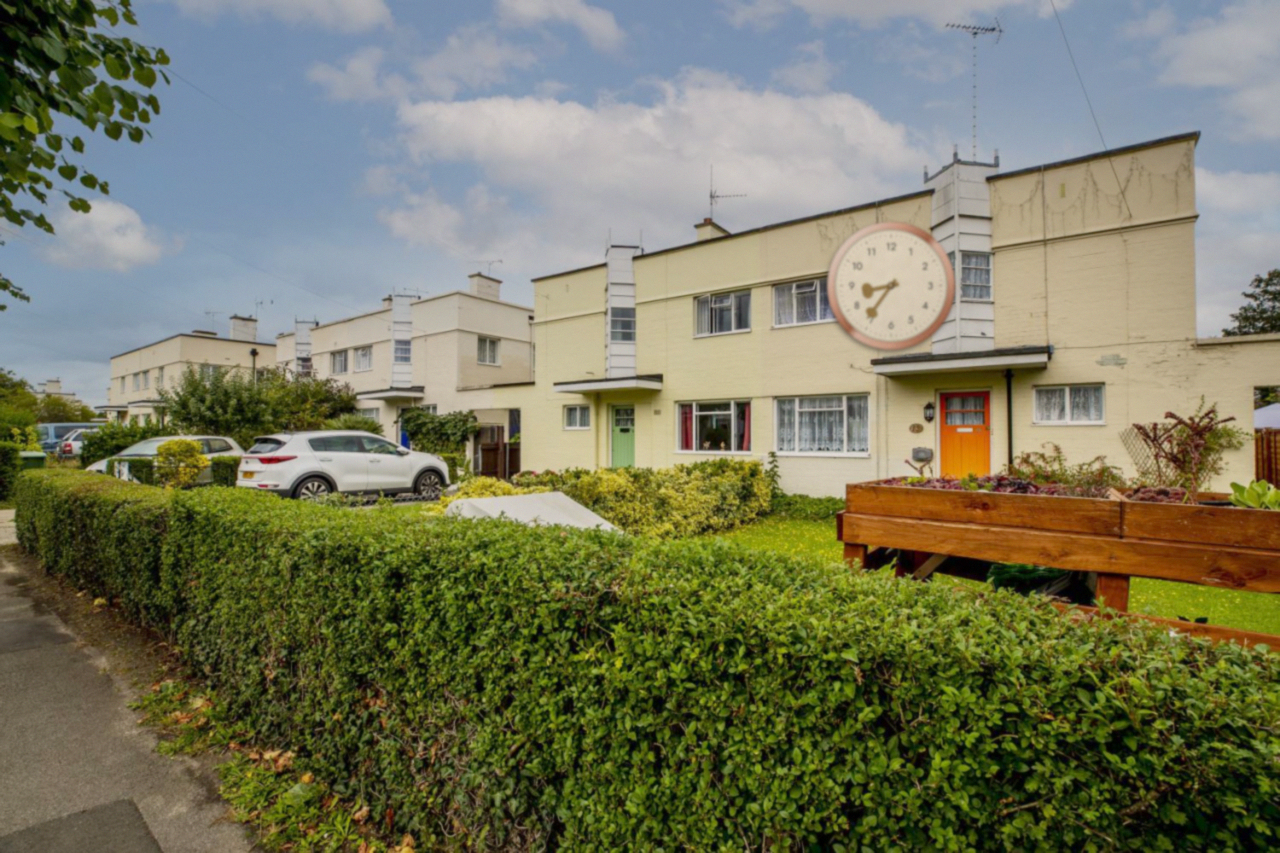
8:36
